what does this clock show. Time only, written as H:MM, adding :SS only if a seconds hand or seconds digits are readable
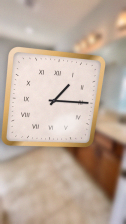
1:15
